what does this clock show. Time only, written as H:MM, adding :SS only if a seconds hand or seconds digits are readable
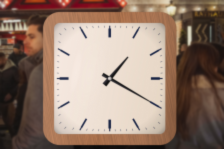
1:20
